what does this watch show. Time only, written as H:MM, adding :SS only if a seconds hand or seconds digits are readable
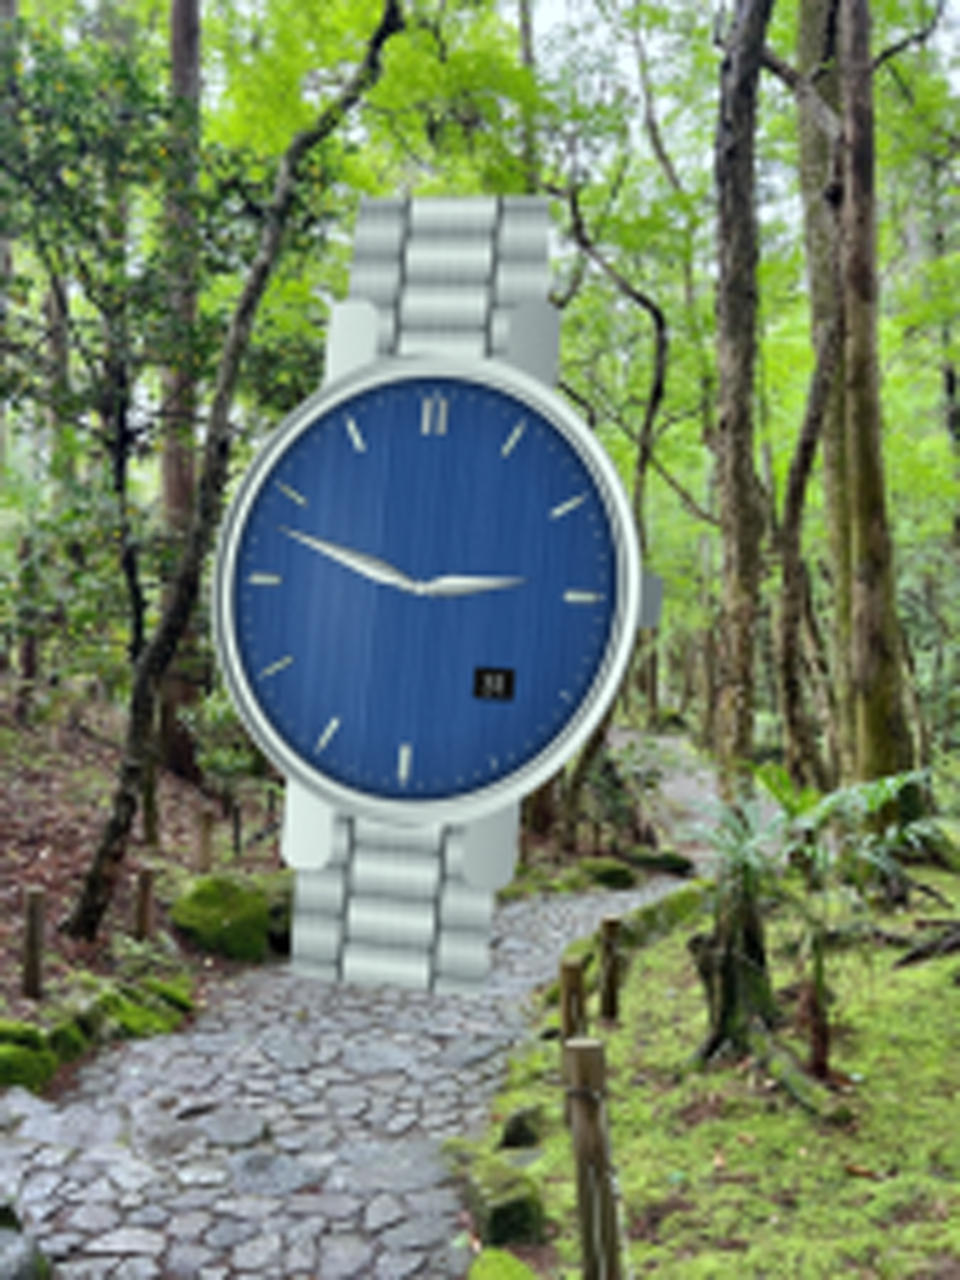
2:48
